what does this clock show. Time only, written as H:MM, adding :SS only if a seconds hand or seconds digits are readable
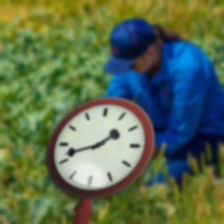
1:42
